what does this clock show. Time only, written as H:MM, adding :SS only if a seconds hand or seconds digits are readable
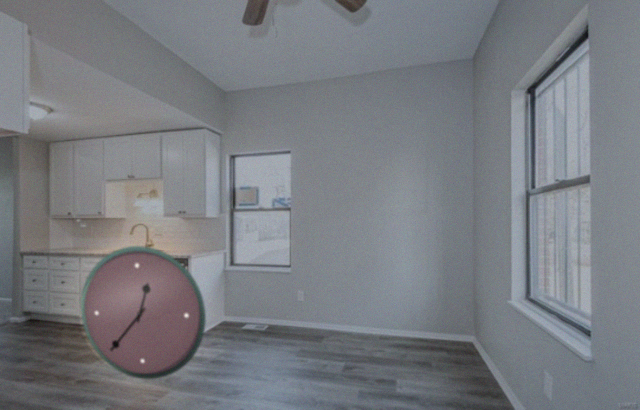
12:37
